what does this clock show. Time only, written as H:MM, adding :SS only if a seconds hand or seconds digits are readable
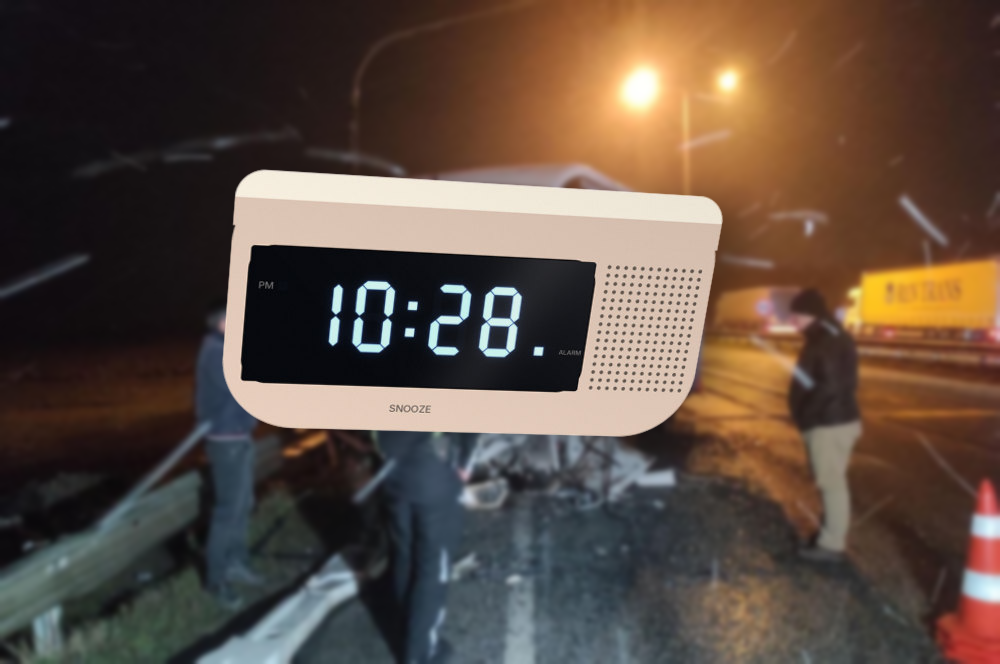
10:28
